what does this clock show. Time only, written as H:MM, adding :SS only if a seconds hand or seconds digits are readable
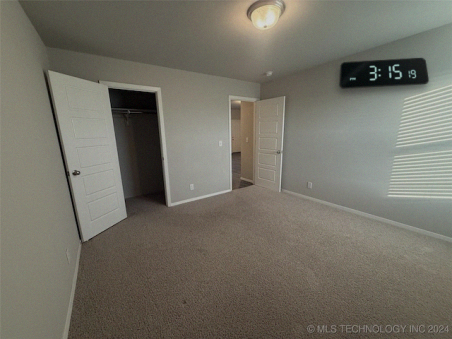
3:15:19
